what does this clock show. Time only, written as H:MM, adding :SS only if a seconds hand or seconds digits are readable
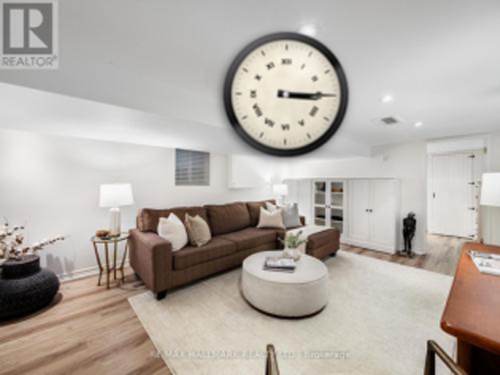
3:15
